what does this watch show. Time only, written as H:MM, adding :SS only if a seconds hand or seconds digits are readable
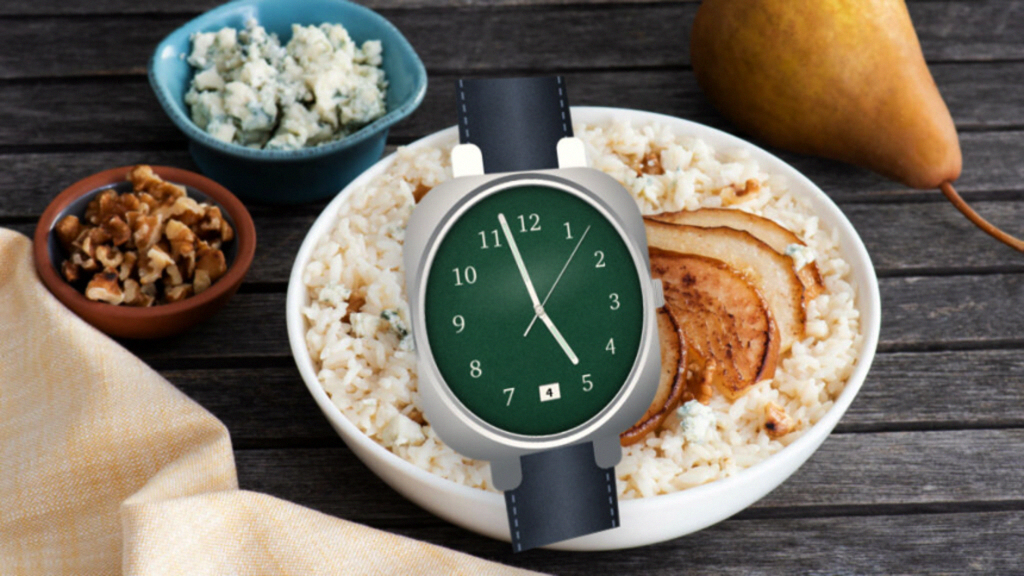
4:57:07
